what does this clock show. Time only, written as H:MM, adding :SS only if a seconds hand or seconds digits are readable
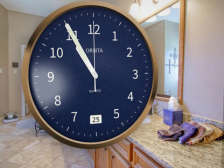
10:55:00
